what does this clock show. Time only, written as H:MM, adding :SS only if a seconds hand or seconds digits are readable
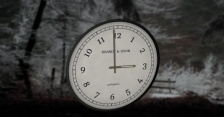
2:59
